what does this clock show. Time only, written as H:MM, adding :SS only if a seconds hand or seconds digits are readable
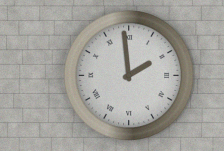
1:59
